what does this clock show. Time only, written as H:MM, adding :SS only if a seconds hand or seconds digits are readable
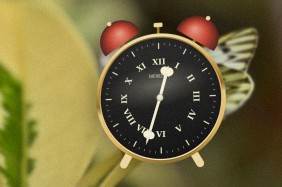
12:33
